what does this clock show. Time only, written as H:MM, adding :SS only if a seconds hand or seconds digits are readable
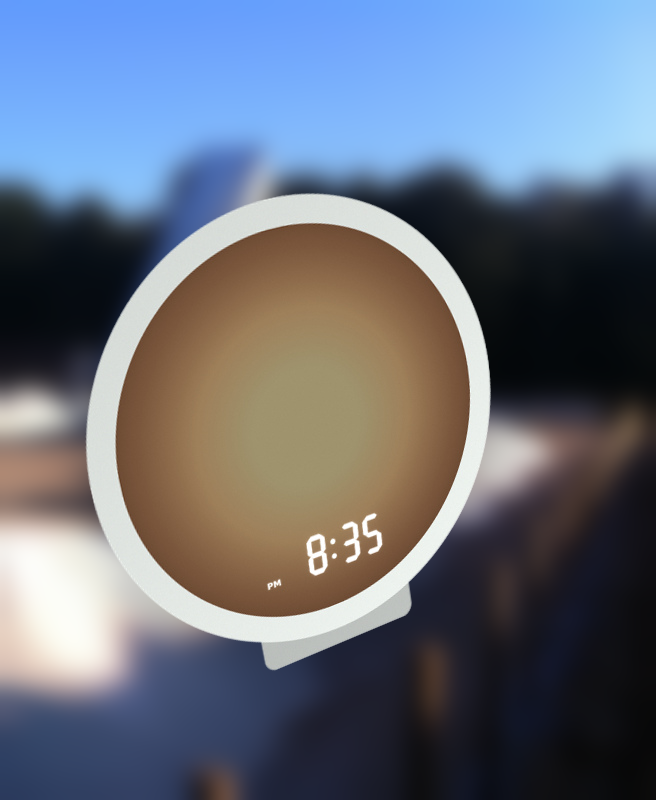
8:35
